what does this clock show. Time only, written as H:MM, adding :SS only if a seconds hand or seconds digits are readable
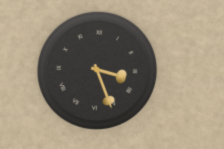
3:26
